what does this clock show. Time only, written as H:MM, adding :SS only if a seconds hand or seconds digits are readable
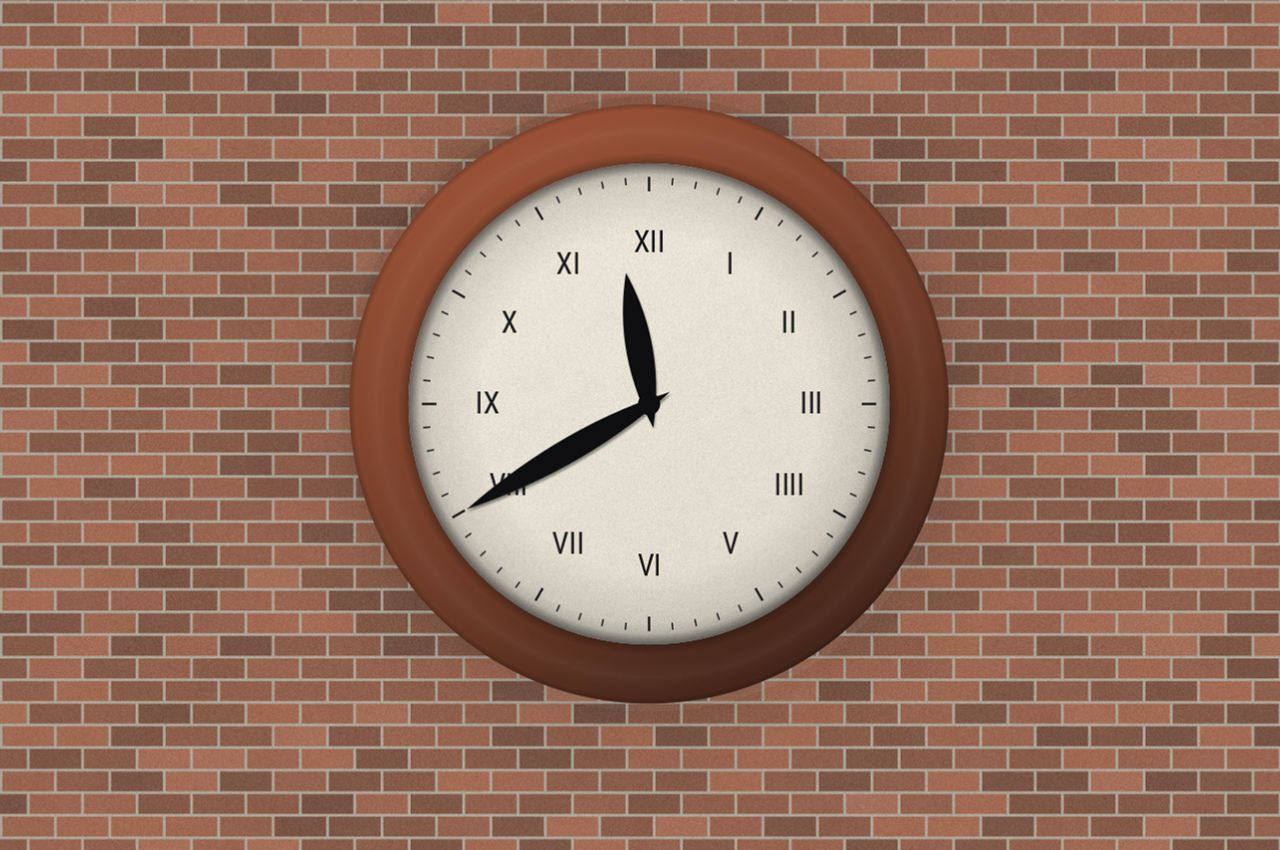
11:40
